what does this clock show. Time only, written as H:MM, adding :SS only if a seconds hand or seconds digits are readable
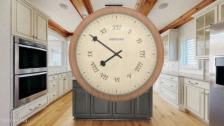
7:51
